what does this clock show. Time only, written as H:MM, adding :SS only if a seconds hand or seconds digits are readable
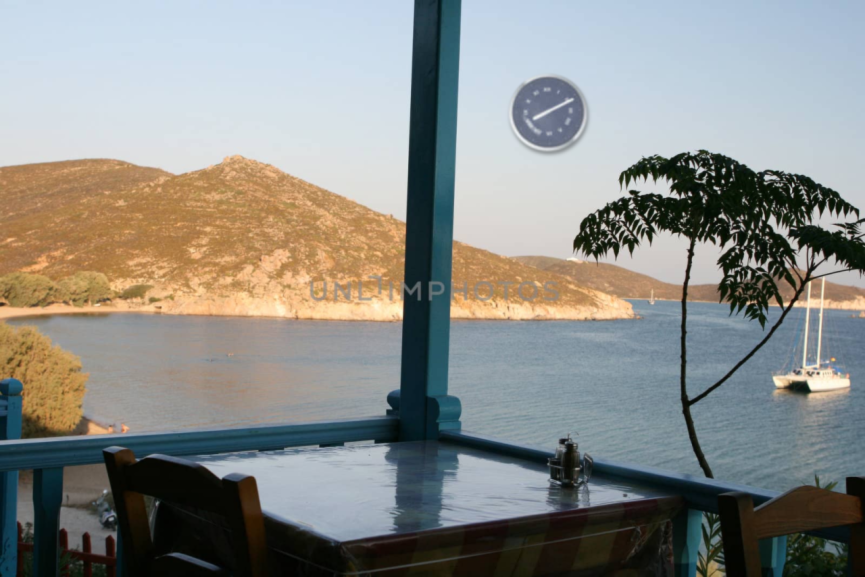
8:11
